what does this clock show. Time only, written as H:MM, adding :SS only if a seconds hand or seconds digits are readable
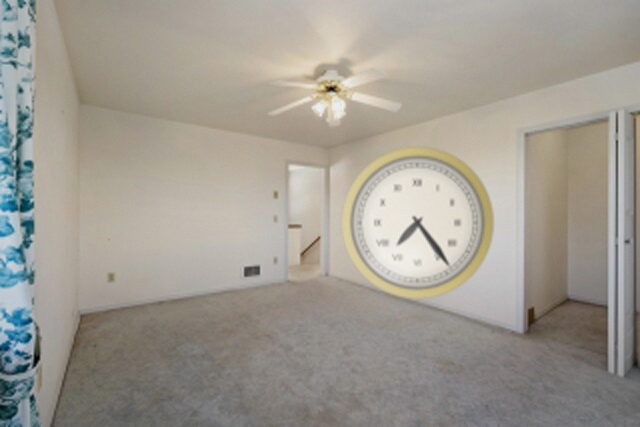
7:24
